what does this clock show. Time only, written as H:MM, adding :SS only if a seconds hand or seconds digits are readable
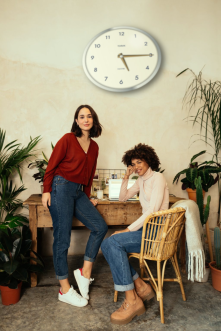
5:15
